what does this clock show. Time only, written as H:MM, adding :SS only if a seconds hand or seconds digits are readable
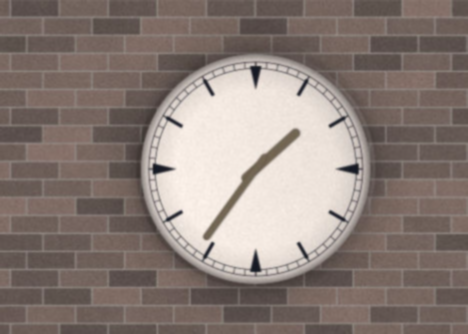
1:36
